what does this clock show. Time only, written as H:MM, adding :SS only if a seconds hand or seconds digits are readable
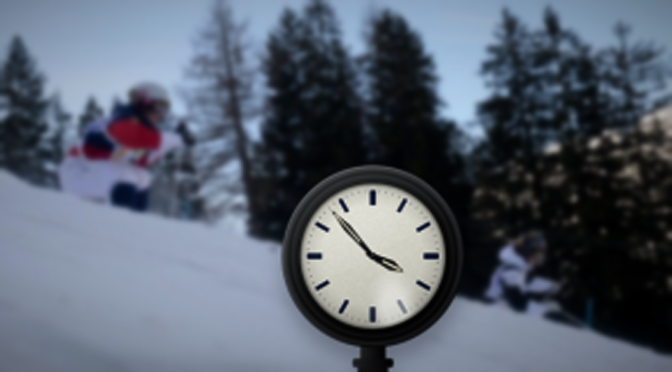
3:53
